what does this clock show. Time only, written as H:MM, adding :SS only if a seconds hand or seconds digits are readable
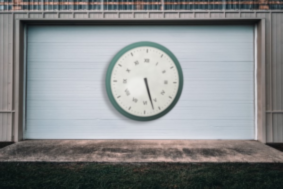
5:27
